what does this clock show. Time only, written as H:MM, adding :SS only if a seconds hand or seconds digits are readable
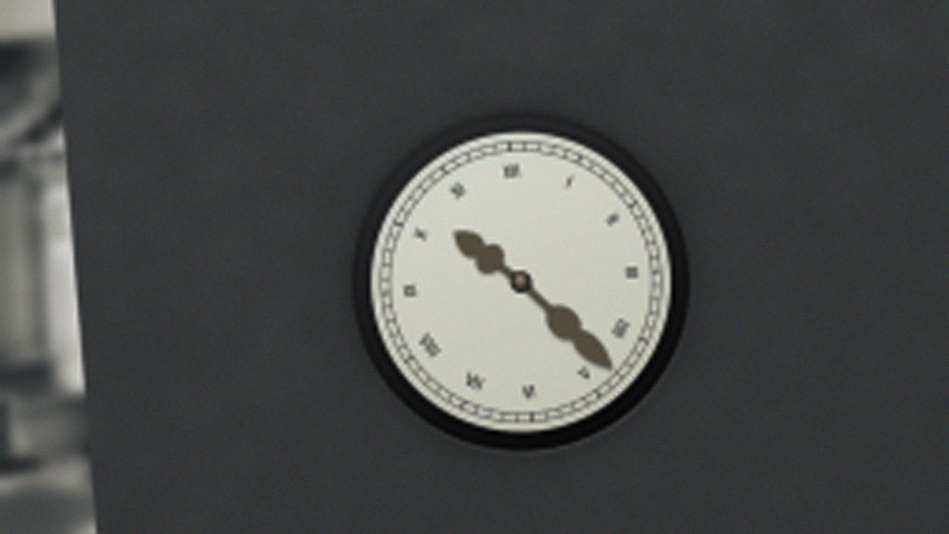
10:23
